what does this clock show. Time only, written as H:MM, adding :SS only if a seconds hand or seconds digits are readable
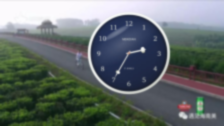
2:35
